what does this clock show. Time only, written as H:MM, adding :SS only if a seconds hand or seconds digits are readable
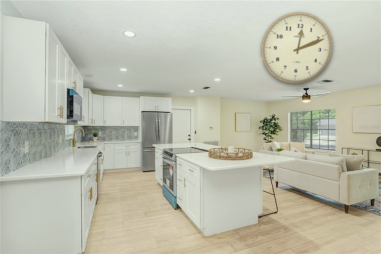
12:11
